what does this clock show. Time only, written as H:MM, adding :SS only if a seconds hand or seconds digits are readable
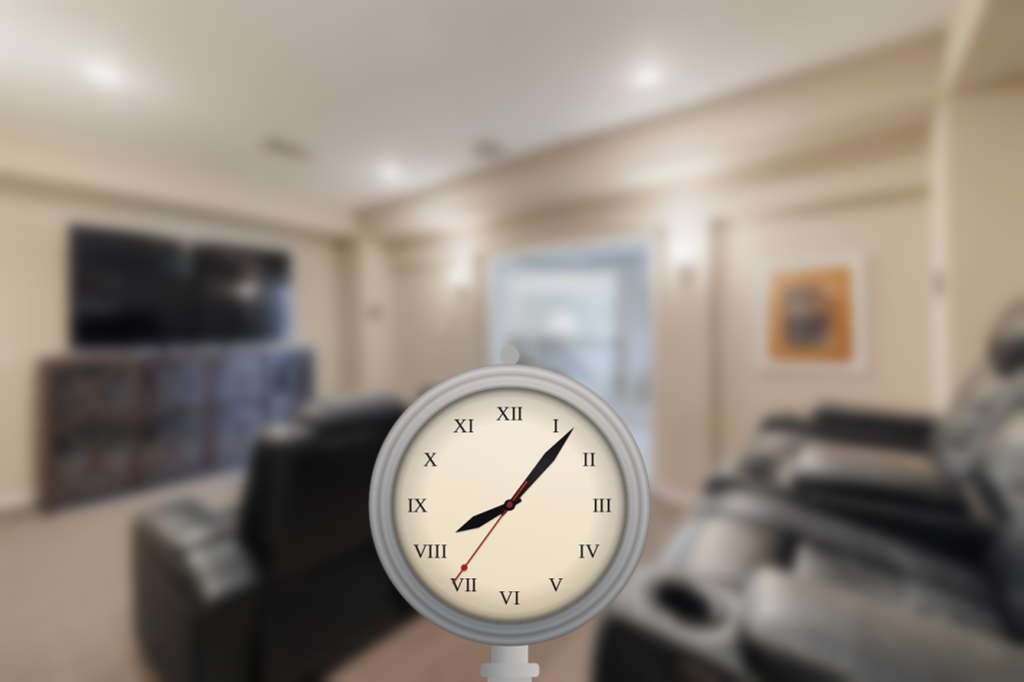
8:06:36
